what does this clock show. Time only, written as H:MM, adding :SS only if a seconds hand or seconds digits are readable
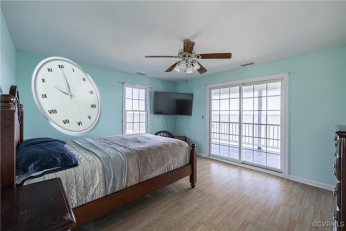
10:00
